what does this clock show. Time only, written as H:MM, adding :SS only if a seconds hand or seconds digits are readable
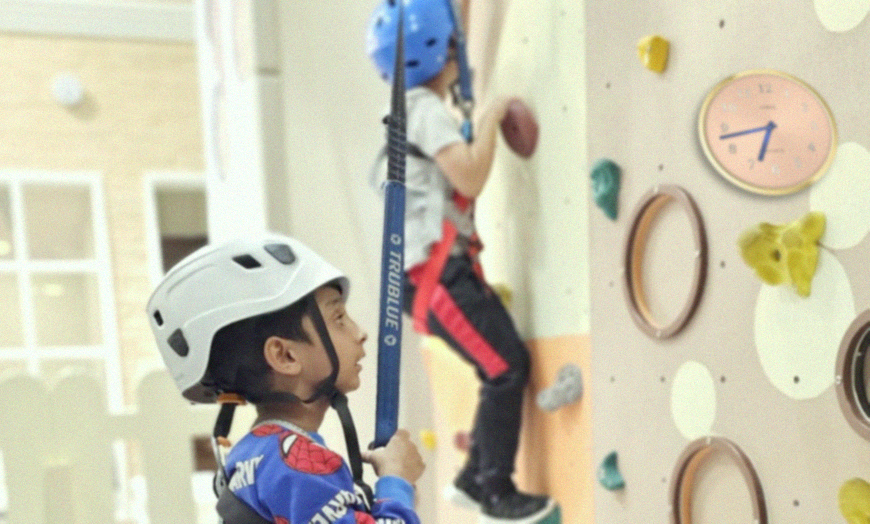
6:43
